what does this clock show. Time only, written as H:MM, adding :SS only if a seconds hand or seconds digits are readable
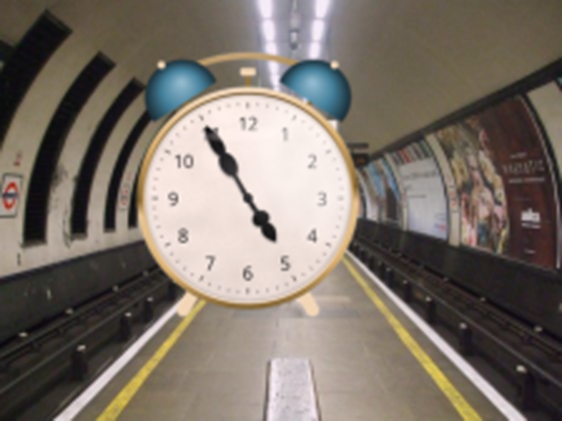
4:55
